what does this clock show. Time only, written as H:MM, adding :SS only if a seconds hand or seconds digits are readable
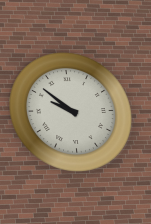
9:52
